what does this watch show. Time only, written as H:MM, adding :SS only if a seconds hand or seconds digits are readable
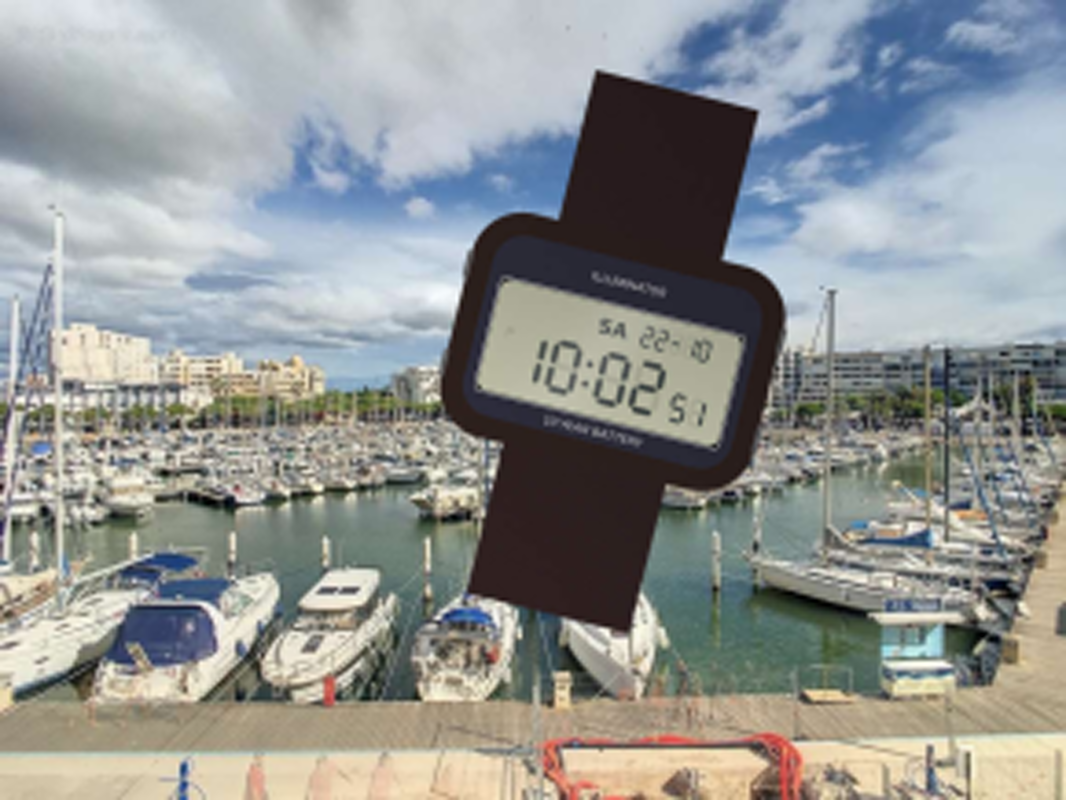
10:02:51
